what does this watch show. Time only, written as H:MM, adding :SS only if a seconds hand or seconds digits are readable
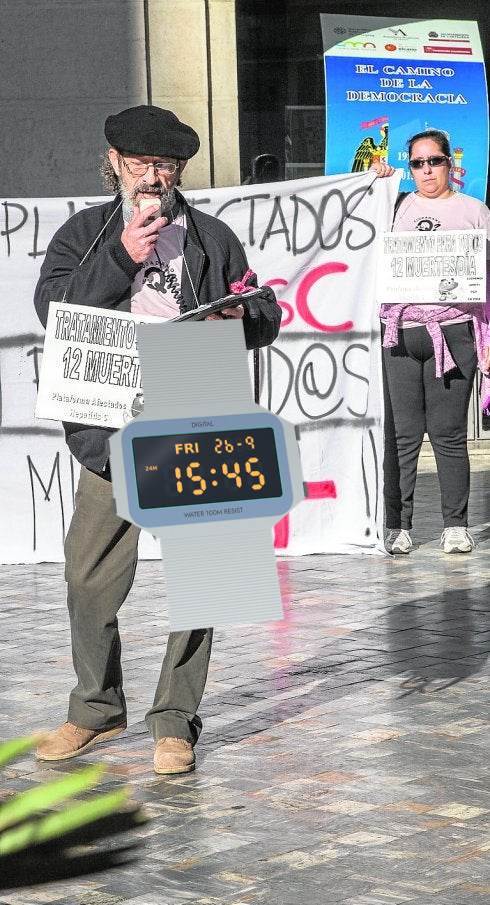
15:45
